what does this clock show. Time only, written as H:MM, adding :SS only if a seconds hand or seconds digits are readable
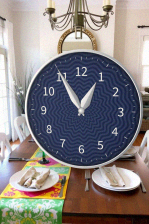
12:55
